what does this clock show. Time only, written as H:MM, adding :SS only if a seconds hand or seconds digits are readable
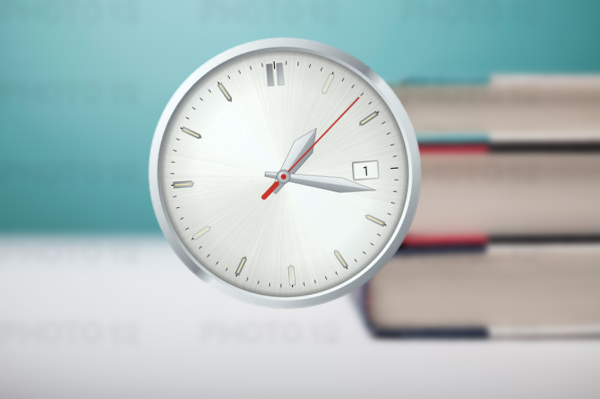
1:17:08
